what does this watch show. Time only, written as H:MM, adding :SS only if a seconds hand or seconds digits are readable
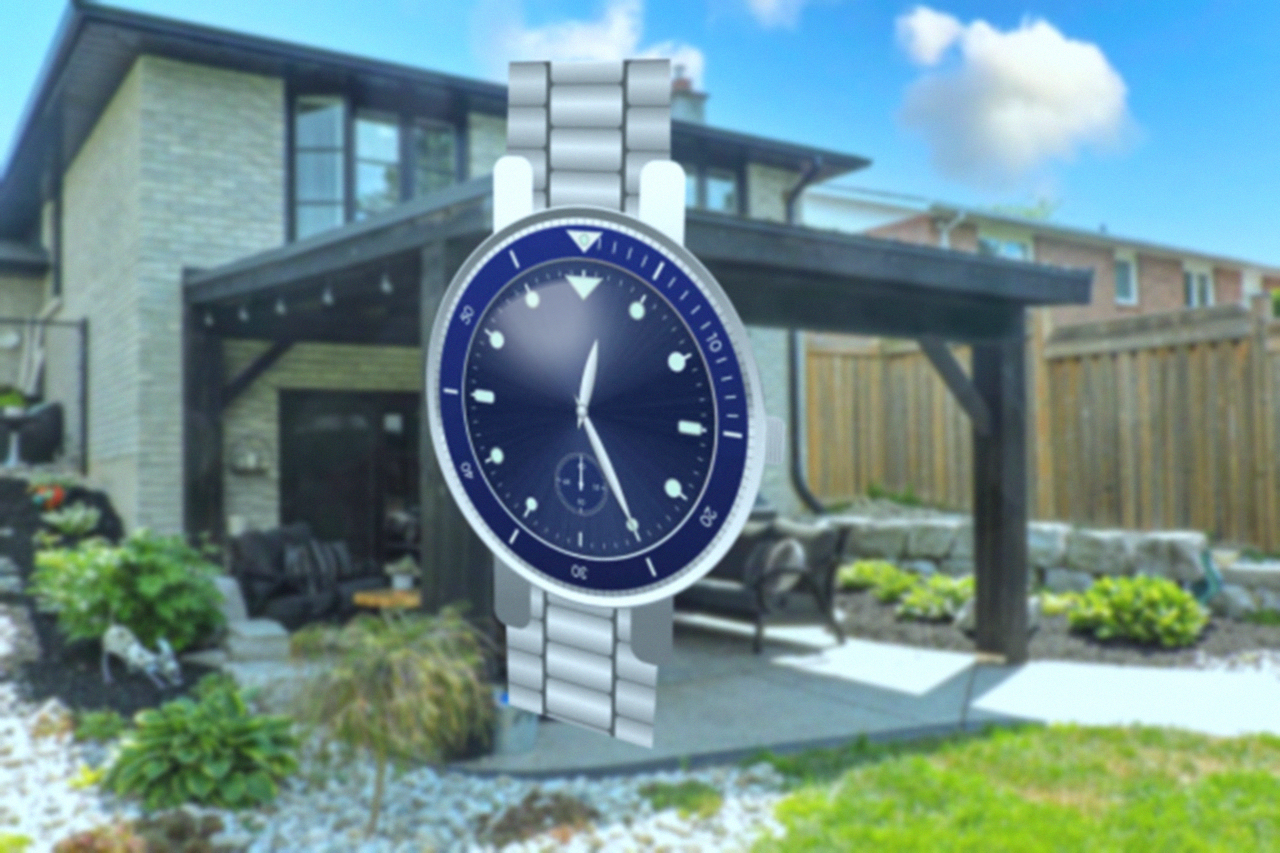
12:25
